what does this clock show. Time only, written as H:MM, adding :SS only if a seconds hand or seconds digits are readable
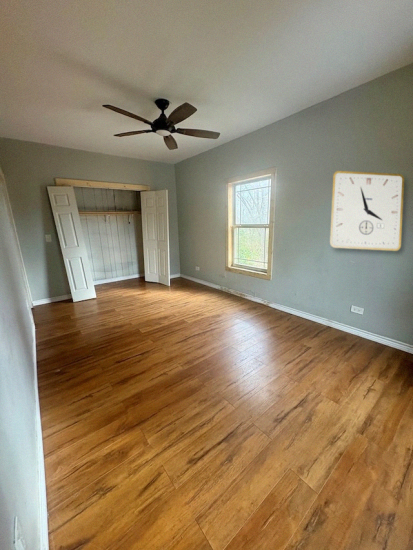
3:57
